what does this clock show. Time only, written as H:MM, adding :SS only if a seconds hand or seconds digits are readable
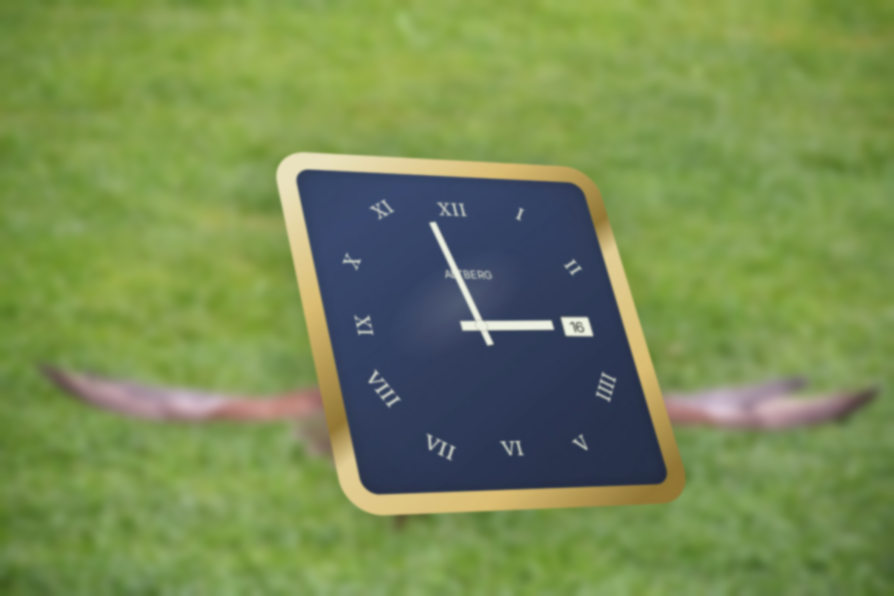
2:58
